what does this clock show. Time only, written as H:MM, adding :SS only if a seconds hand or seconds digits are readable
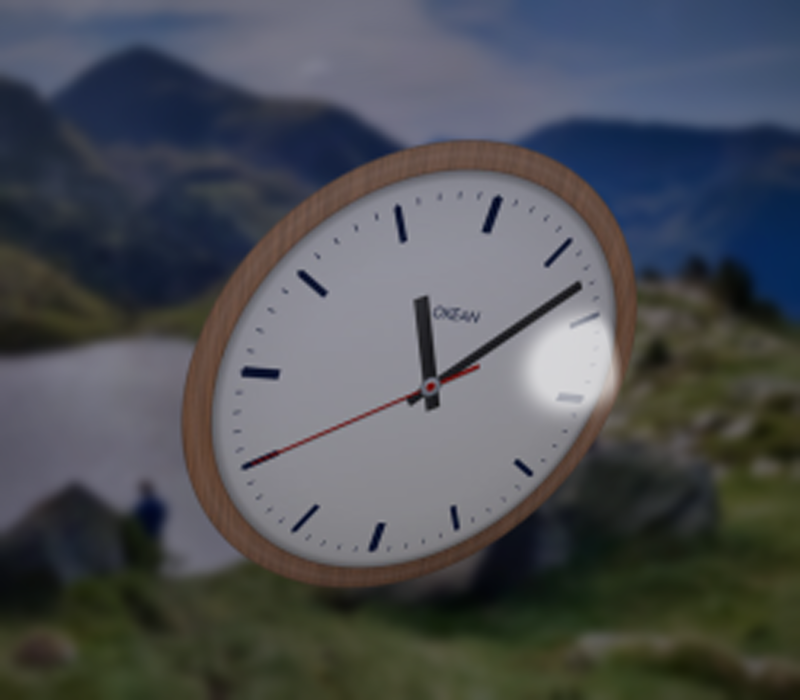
11:07:40
